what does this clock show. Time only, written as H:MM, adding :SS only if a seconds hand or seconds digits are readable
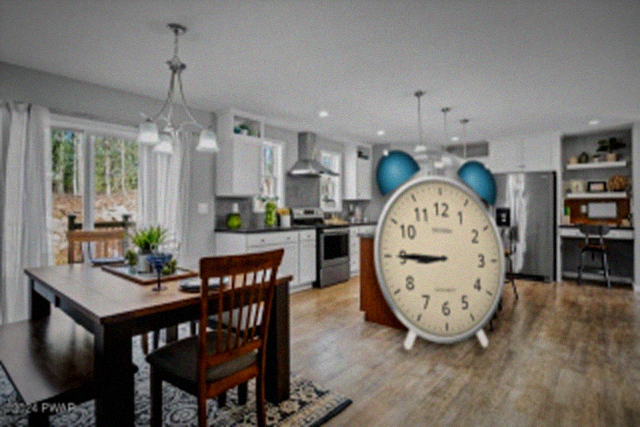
8:45
